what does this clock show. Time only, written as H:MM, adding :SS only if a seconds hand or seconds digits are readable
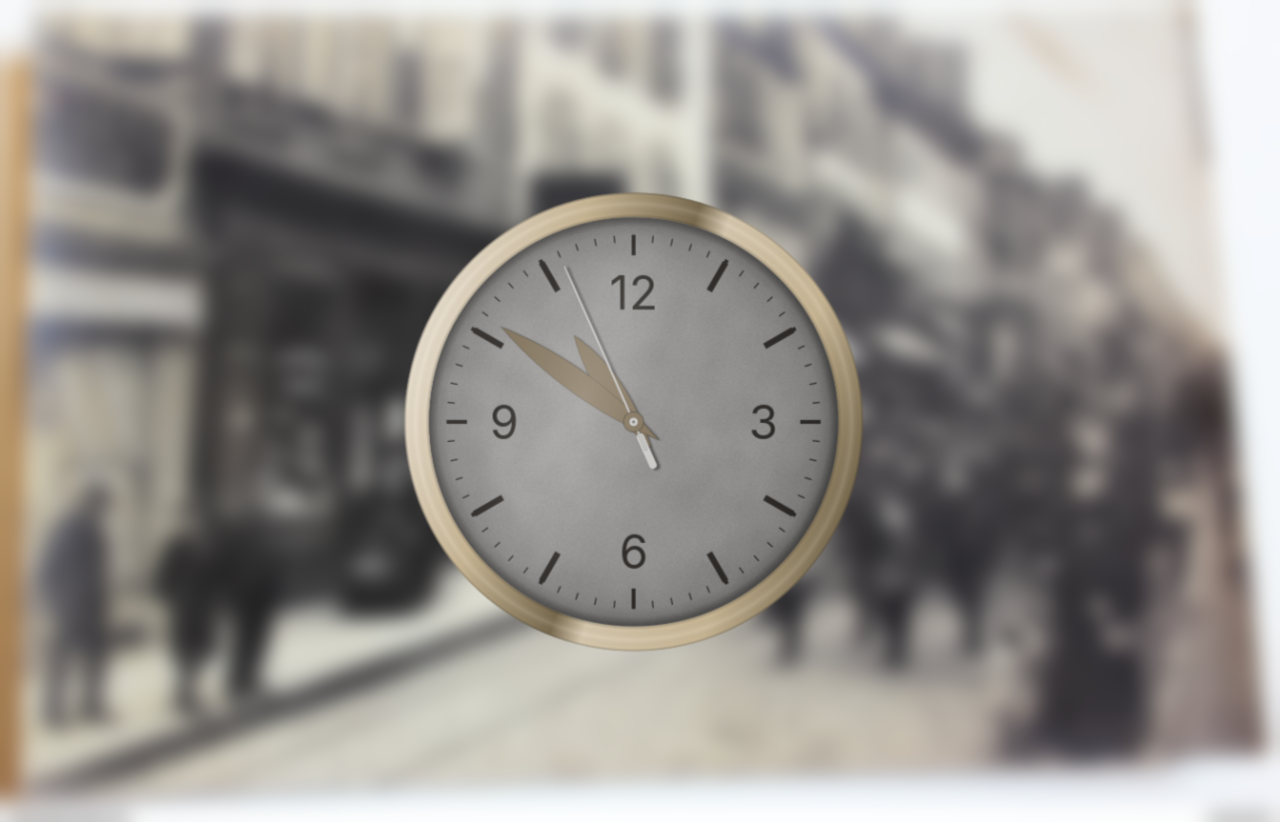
10:50:56
